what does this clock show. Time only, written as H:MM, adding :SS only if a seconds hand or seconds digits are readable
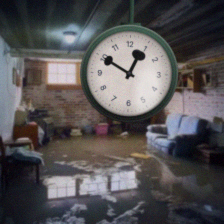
12:50
